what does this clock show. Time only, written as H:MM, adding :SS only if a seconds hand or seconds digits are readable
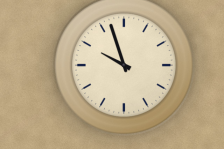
9:57
